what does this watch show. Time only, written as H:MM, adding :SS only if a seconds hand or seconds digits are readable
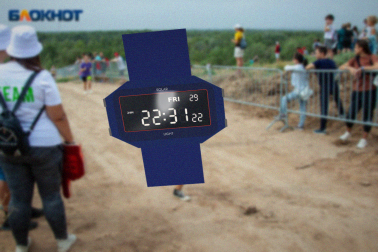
22:31:22
